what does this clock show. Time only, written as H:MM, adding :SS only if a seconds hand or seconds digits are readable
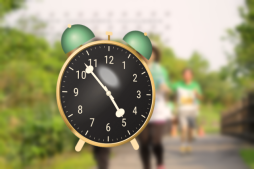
4:53
